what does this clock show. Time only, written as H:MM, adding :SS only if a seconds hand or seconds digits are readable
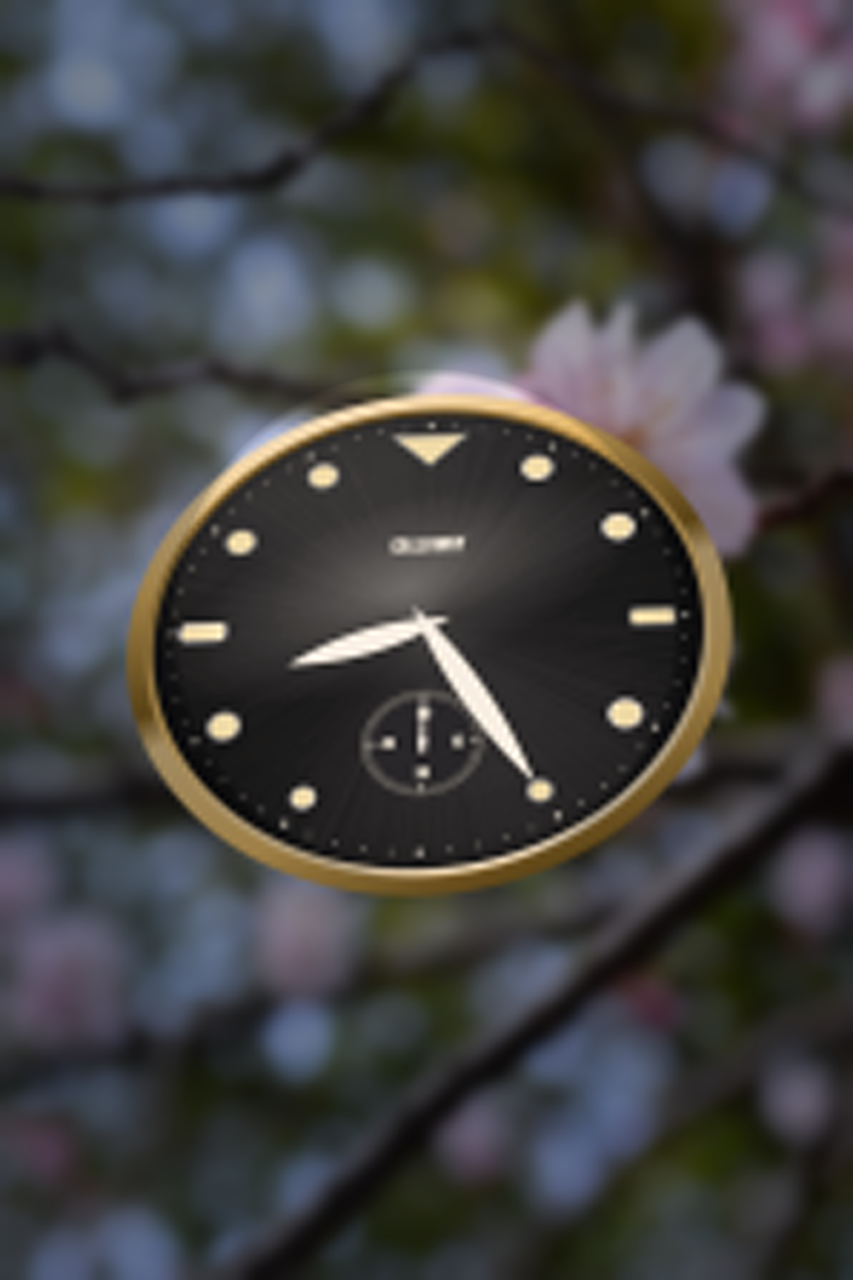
8:25
